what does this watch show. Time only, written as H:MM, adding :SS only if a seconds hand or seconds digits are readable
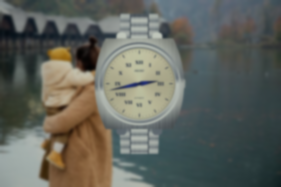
2:43
